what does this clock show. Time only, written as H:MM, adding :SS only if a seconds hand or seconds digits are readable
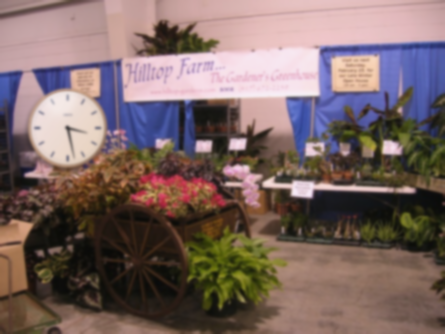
3:28
